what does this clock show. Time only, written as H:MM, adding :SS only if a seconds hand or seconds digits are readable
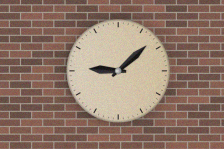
9:08
